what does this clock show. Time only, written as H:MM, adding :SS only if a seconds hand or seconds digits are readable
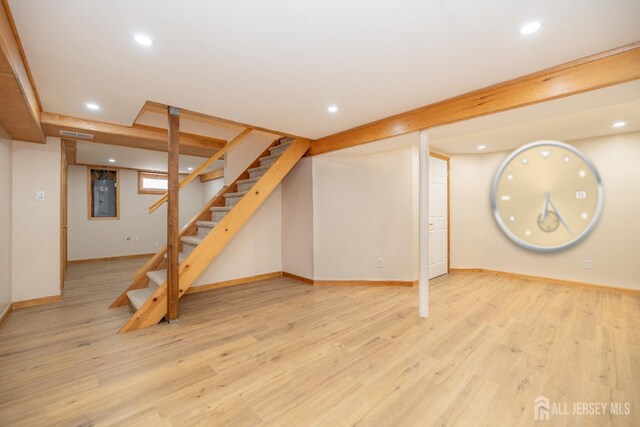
6:25
